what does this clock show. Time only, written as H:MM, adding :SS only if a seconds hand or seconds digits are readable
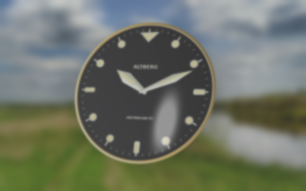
10:11
